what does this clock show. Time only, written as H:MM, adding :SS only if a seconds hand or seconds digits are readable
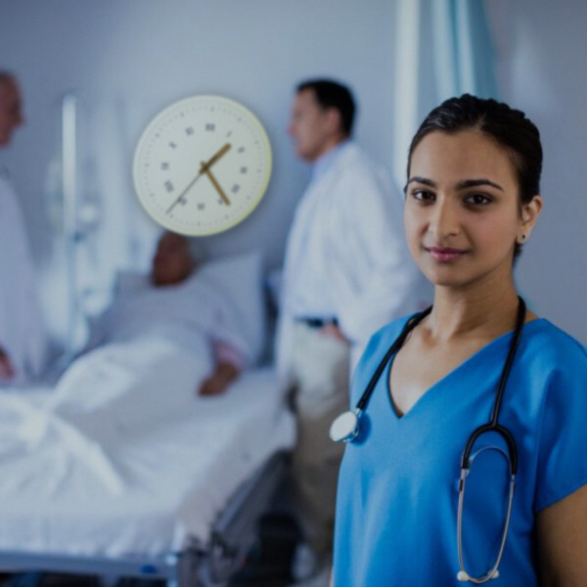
1:23:36
